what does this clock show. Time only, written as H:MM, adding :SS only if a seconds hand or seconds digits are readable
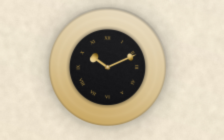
10:11
